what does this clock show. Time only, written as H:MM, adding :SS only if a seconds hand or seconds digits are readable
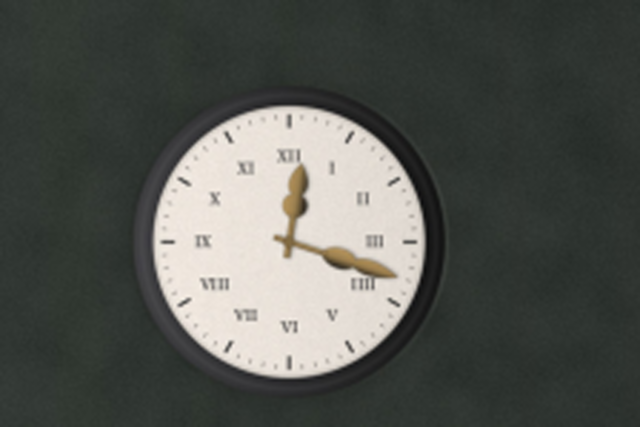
12:18
